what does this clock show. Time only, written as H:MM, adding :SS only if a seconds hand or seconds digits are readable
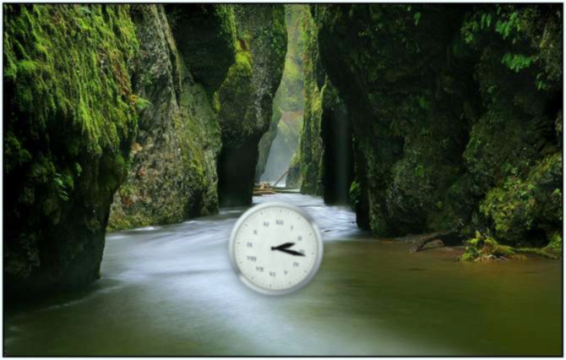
2:16
